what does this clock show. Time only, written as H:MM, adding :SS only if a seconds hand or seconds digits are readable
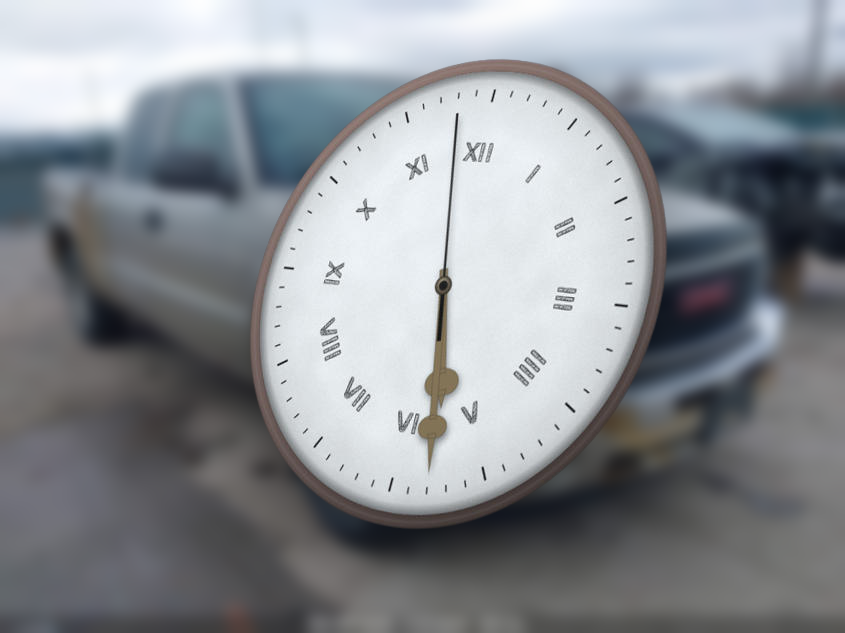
5:27:58
